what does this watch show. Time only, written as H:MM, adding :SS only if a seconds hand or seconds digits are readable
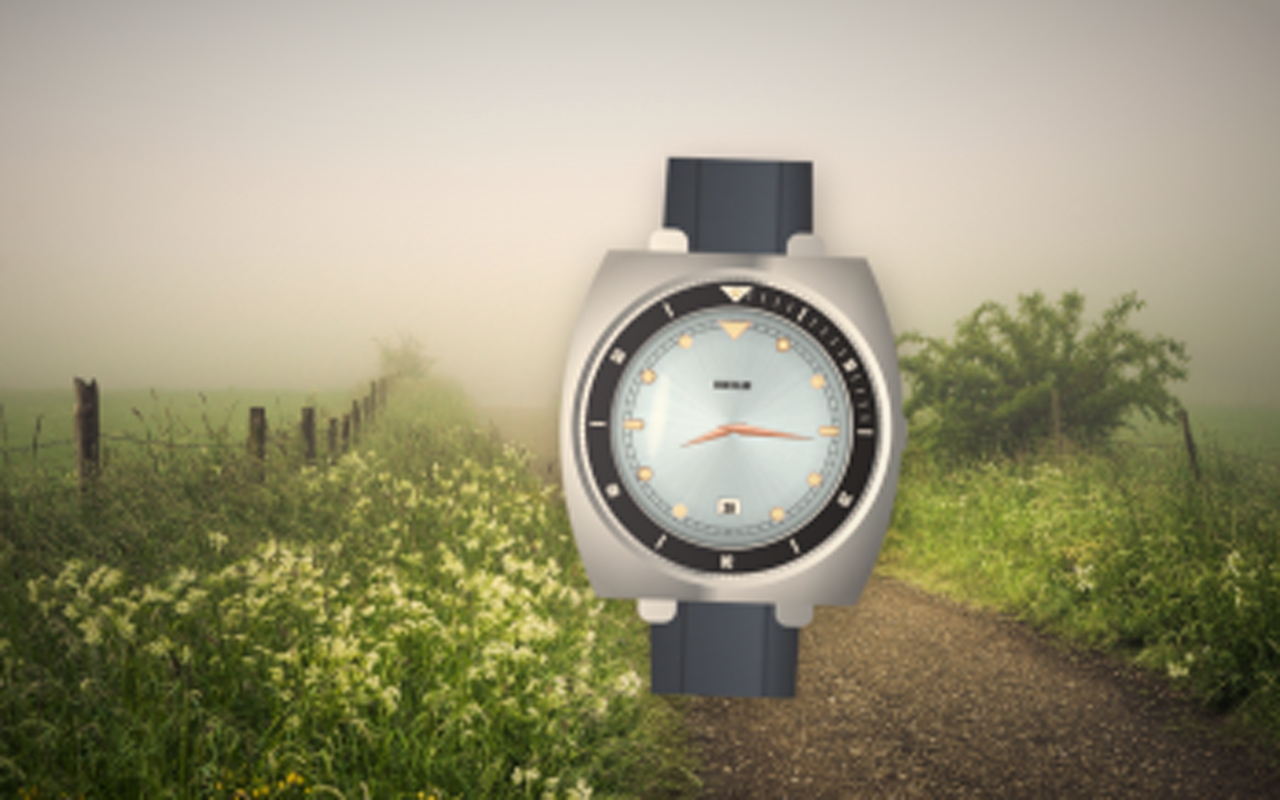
8:16
